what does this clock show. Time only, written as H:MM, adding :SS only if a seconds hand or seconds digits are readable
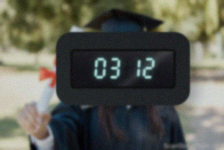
3:12
